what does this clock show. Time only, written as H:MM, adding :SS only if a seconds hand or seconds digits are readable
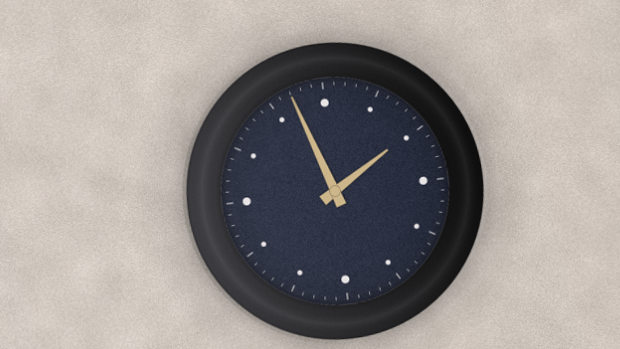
1:57
